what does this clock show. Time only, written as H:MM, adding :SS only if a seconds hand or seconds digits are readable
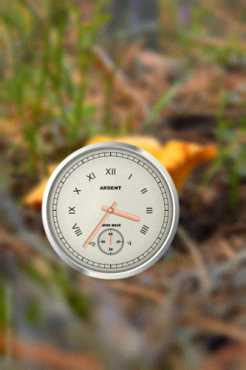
3:36
